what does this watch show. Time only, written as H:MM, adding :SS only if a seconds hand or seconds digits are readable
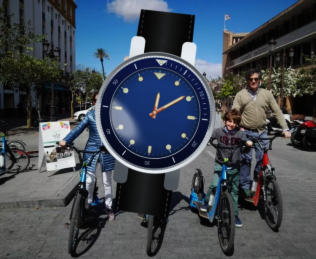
12:09
